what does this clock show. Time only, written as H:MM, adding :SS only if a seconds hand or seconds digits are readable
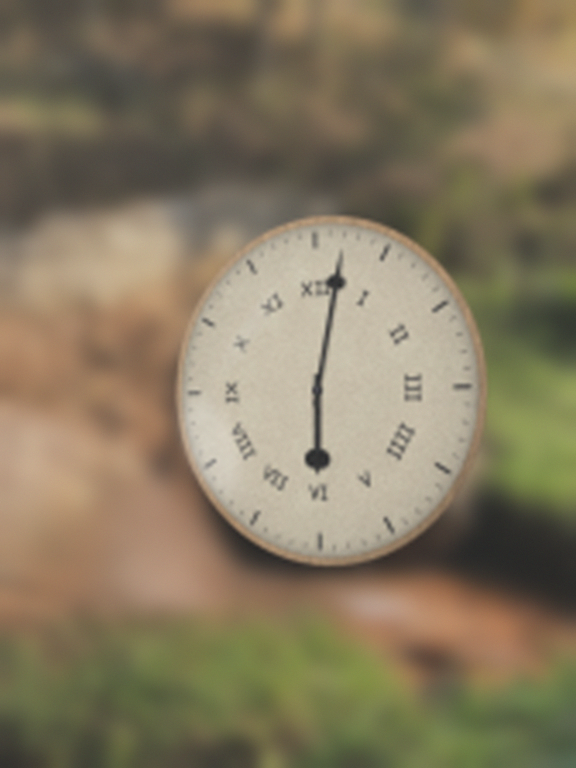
6:02
